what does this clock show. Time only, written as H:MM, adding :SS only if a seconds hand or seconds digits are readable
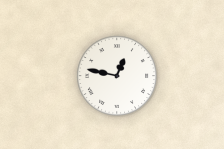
12:47
